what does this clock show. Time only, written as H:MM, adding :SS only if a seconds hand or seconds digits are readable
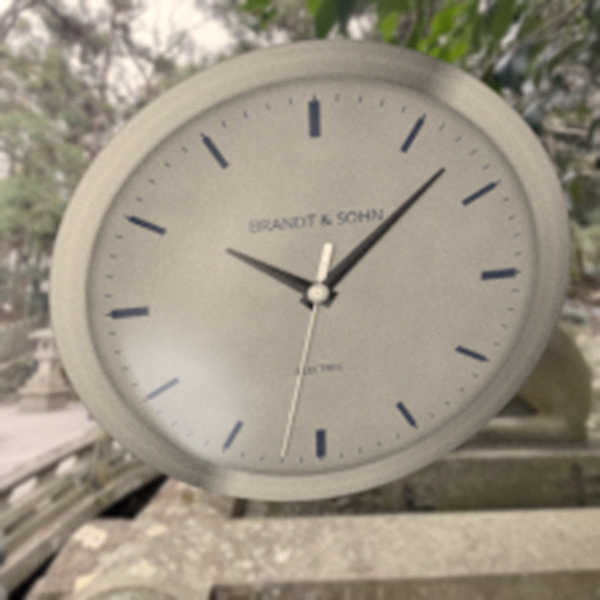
10:07:32
